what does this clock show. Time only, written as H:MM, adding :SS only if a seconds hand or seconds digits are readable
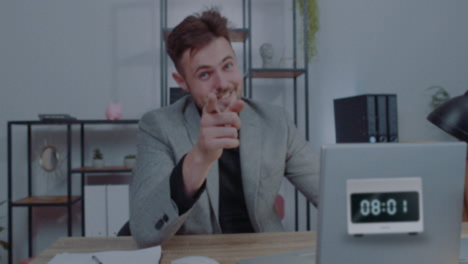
8:01
